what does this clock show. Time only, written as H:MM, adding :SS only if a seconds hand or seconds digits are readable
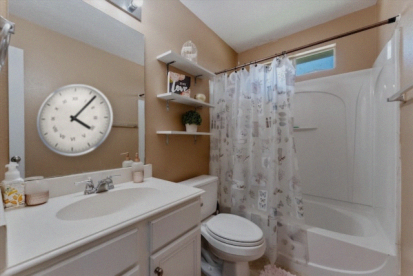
4:07
